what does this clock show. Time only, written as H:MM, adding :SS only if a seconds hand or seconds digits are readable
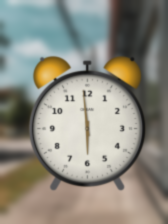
5:59
